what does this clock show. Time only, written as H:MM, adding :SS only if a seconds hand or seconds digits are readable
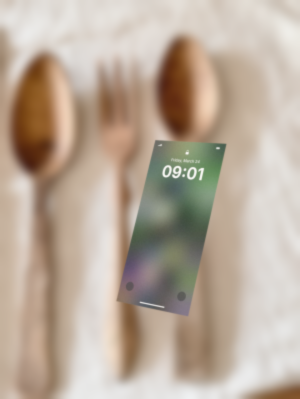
9:01
